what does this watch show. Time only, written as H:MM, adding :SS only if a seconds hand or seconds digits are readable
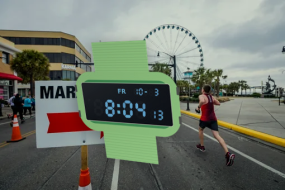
8:04:13
